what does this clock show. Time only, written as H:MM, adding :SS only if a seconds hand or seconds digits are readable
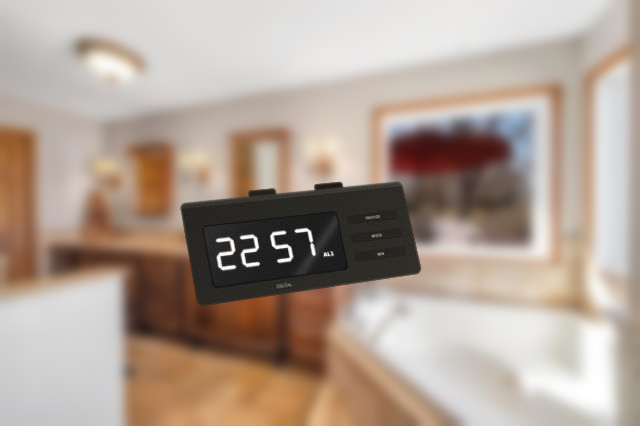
22:57
